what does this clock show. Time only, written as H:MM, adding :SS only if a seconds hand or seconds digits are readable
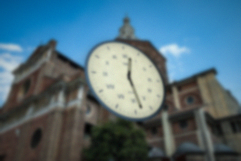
12:28
